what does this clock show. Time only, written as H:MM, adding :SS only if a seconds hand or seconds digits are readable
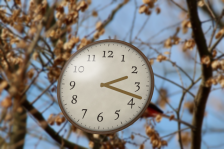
2:18
